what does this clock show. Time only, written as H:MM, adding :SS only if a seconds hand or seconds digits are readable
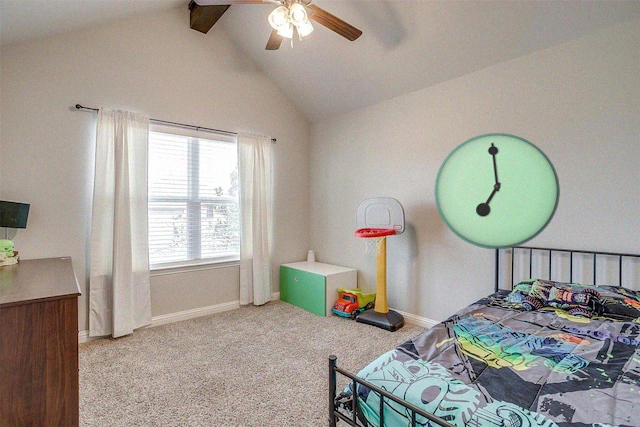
6:59
